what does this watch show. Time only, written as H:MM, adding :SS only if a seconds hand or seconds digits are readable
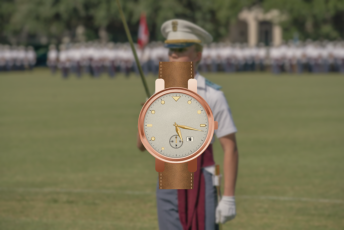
5:17
